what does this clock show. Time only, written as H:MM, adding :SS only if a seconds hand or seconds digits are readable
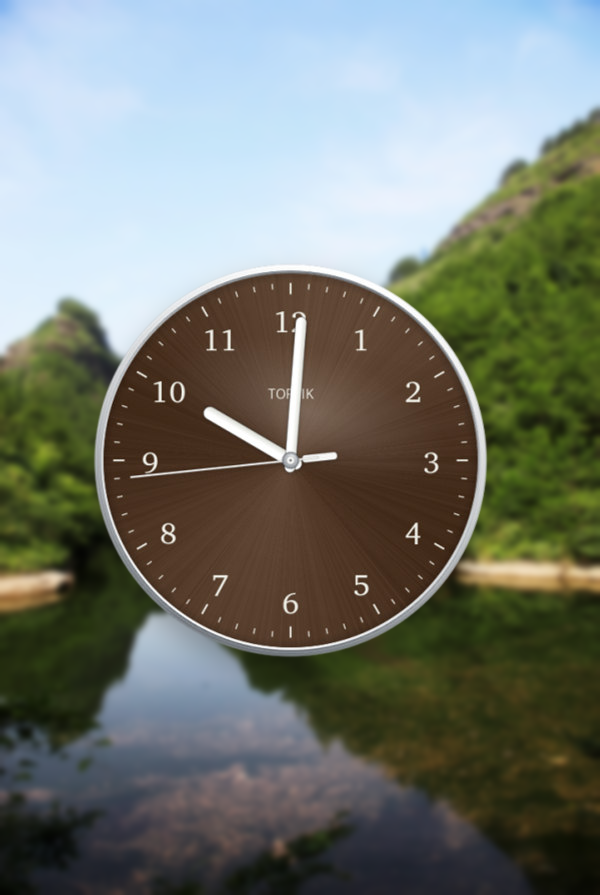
10:00:44
